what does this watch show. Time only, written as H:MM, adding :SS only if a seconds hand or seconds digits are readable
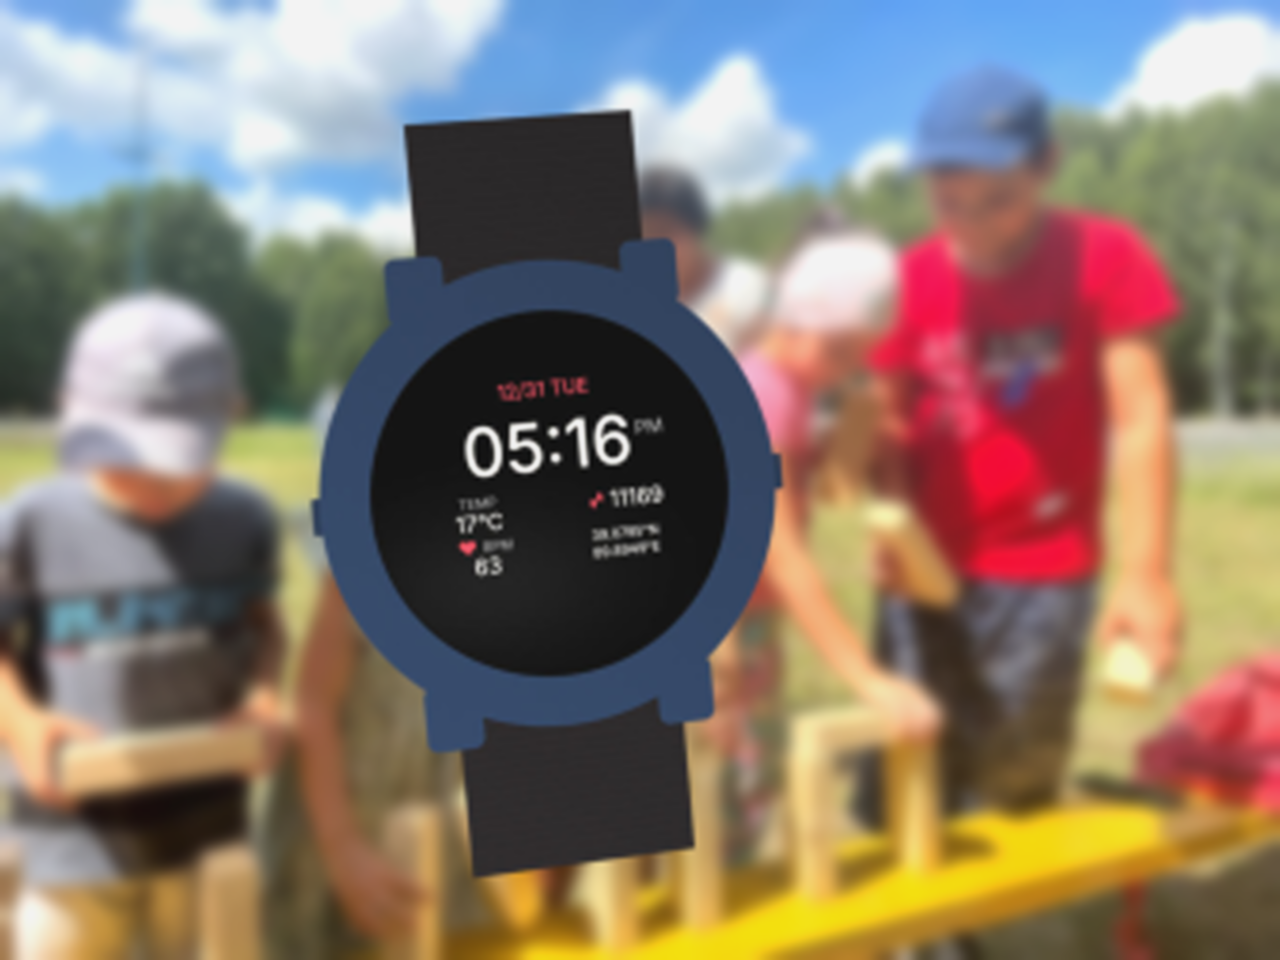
5:16
